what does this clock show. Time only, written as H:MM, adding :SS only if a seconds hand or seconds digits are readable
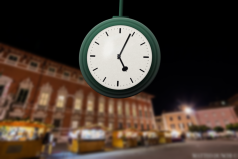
5:04
